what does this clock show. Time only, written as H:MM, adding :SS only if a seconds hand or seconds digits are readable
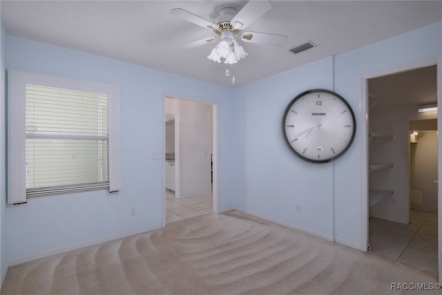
7:41
